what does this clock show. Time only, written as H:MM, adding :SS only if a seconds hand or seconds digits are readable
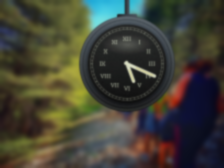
5:19
